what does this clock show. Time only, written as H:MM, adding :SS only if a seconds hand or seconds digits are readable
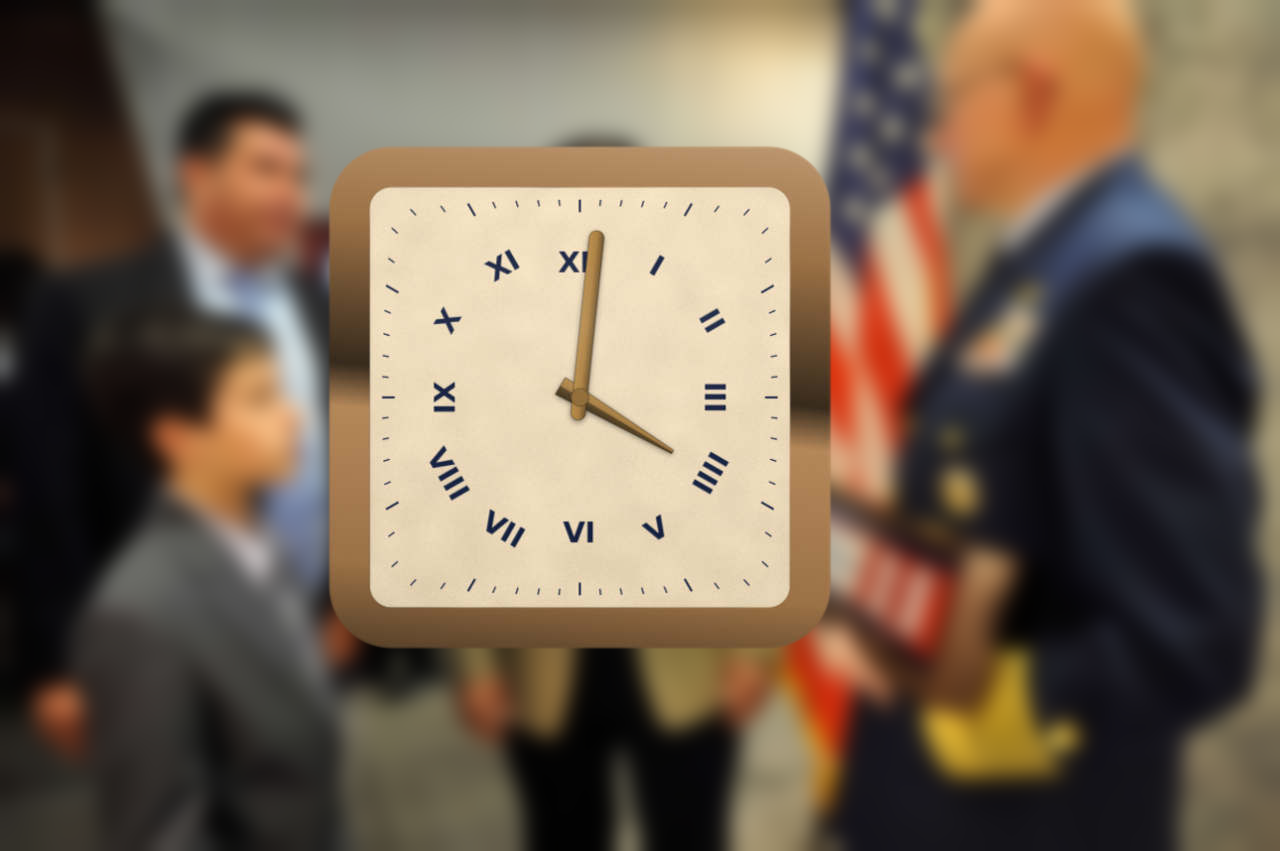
4:01
